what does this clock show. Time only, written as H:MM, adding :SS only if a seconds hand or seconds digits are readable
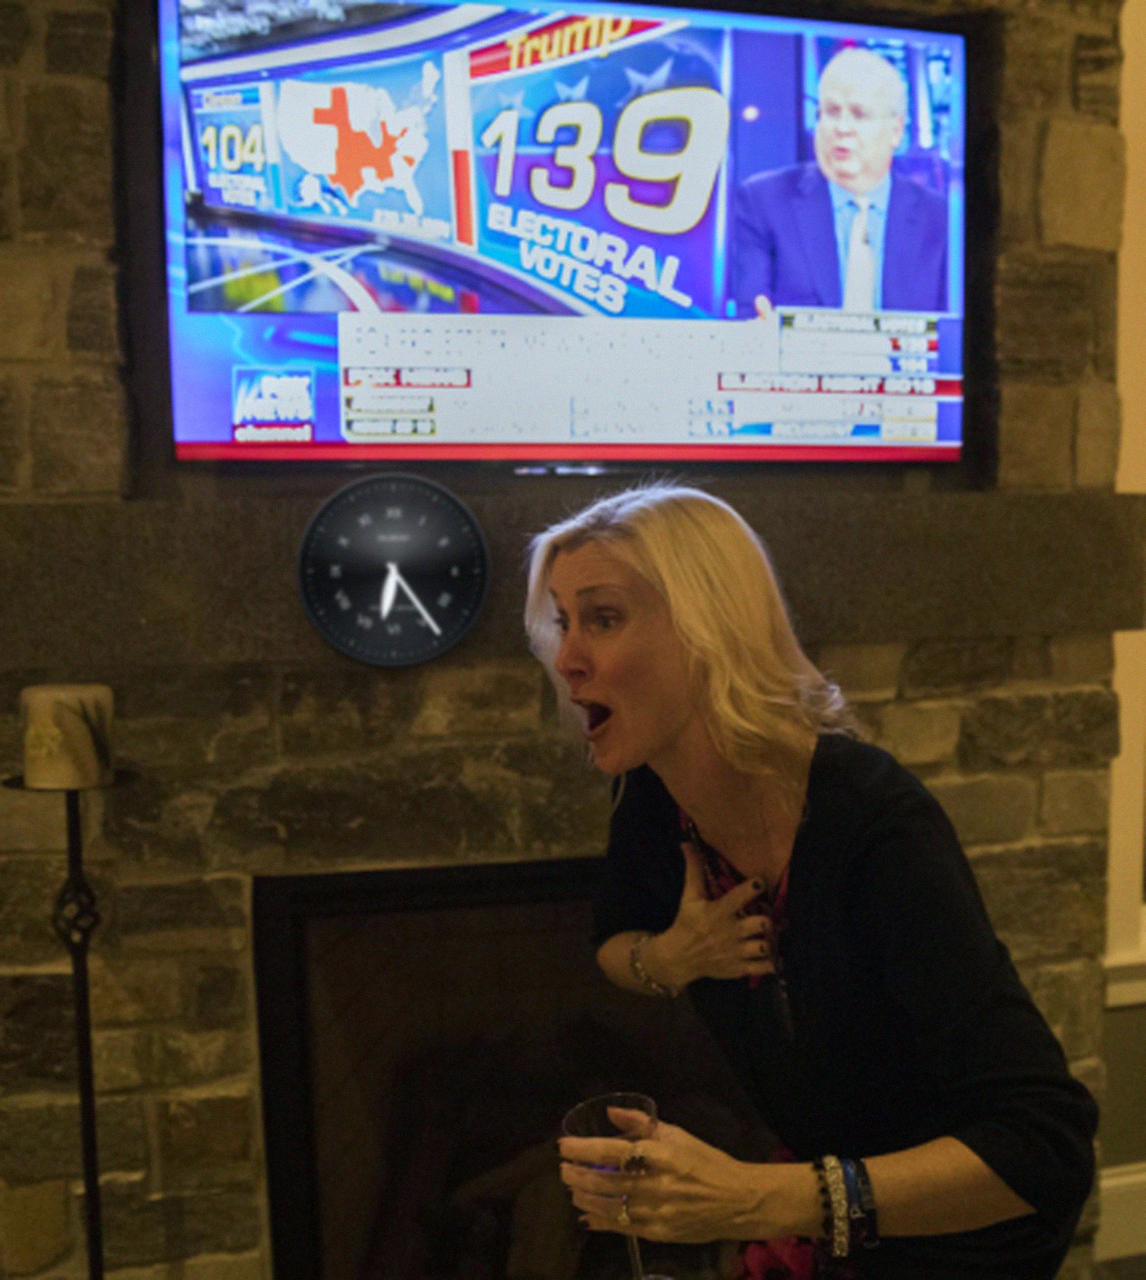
6:24
